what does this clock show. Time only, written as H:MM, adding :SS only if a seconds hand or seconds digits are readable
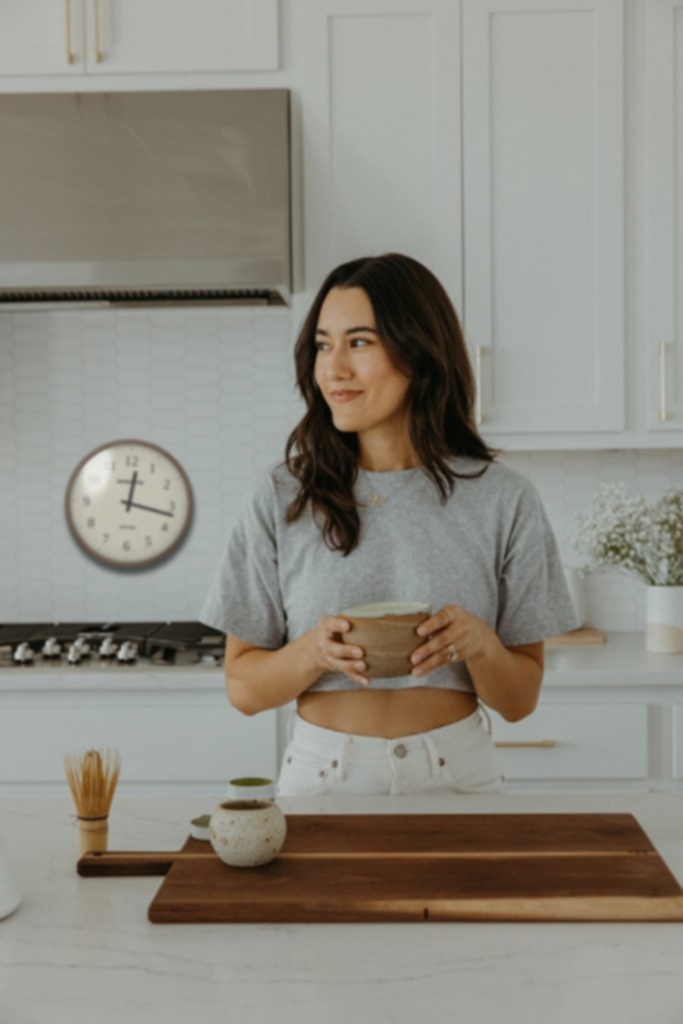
12:17
